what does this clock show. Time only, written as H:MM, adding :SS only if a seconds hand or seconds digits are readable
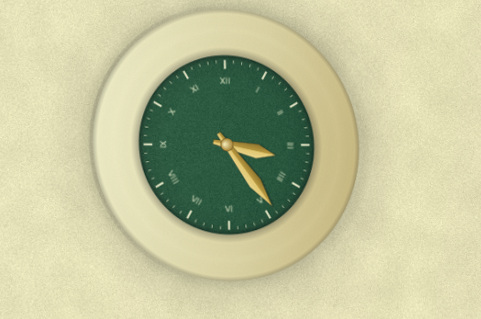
3:24
